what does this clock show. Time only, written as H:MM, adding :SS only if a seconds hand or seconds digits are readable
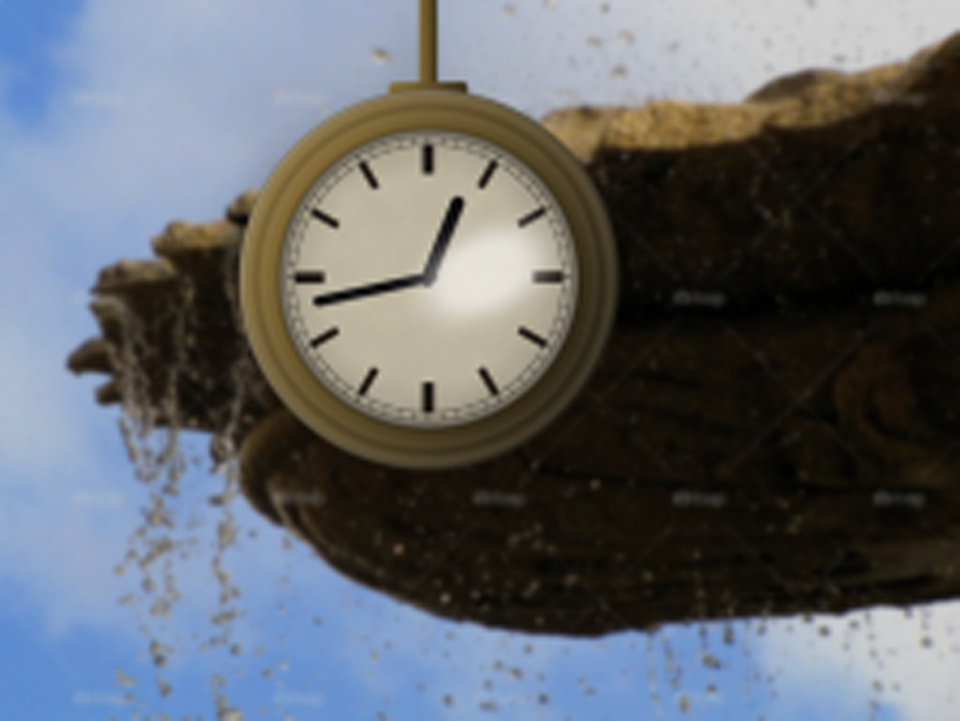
12:43
